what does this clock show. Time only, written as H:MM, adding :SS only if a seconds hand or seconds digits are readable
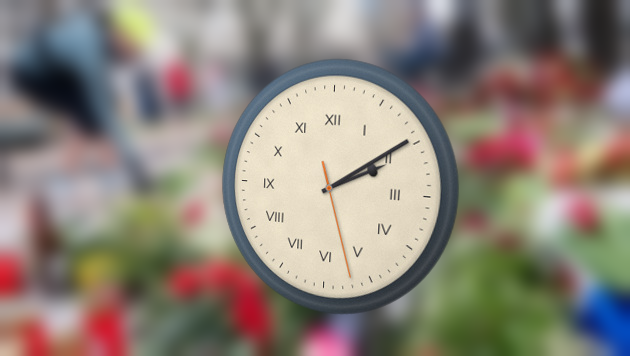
2:09:27
